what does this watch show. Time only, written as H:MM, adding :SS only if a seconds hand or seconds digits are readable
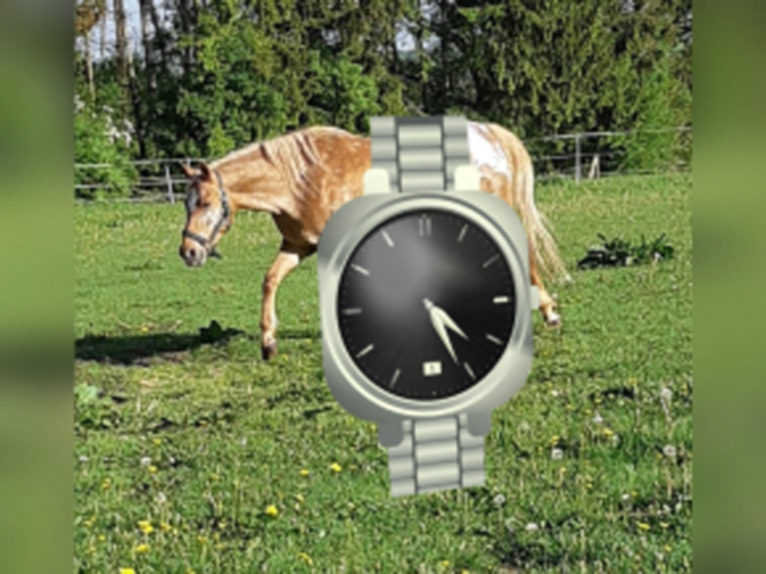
4:26
